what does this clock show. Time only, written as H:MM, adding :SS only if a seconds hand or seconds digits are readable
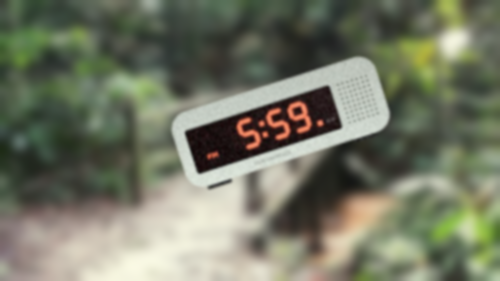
5:59
